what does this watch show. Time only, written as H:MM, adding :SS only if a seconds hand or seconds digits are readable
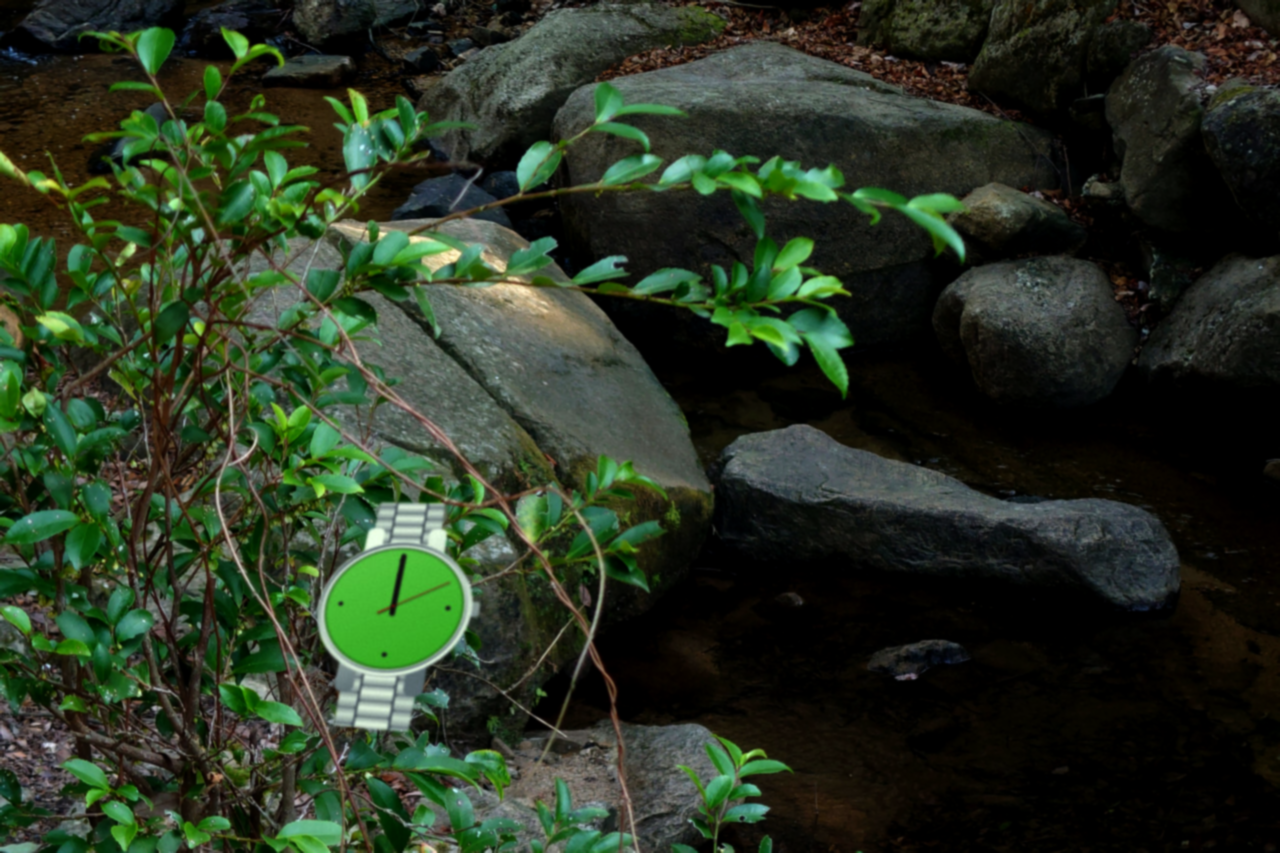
12:00:10
